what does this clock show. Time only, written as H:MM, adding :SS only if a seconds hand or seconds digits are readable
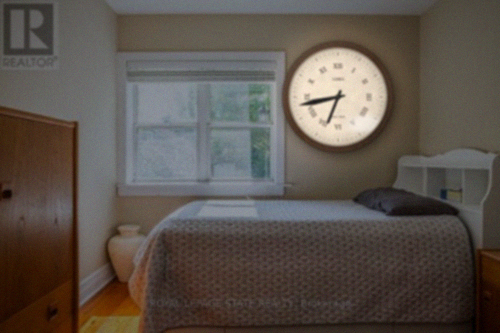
6:43
